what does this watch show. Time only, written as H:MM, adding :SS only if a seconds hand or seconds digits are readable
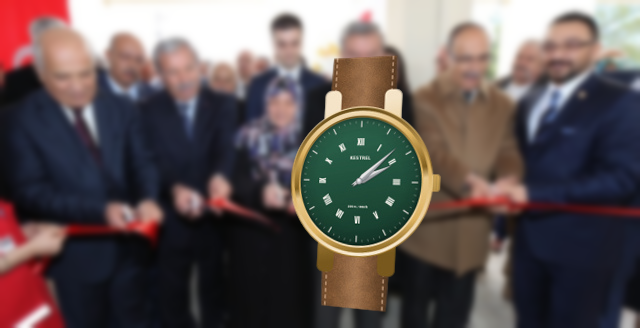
2:08
